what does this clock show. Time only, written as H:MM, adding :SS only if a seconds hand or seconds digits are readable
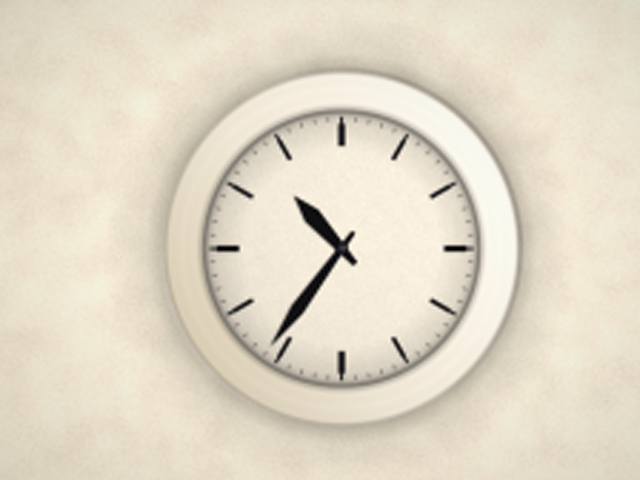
10:36
